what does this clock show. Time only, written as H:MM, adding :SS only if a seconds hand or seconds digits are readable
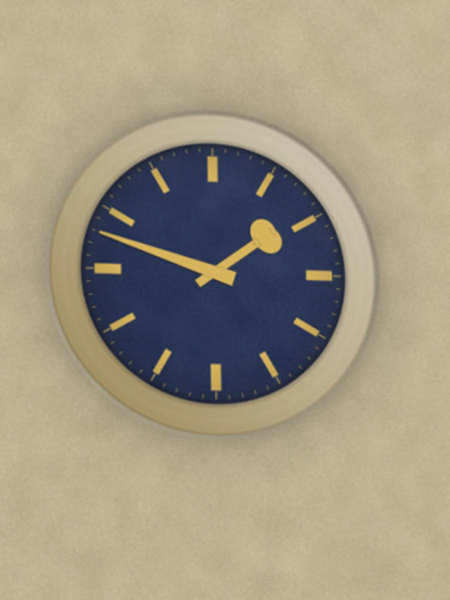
1:48
